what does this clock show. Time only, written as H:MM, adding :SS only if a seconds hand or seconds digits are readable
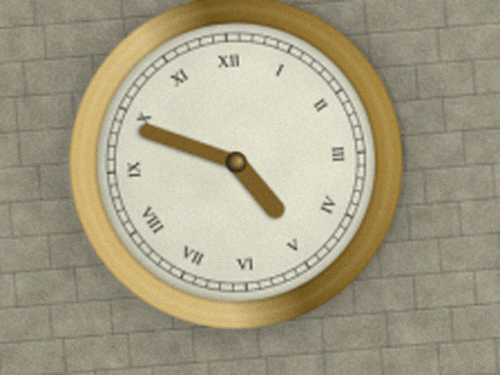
4:49
